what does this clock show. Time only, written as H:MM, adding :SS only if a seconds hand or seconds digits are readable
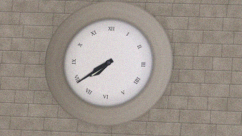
7:39
